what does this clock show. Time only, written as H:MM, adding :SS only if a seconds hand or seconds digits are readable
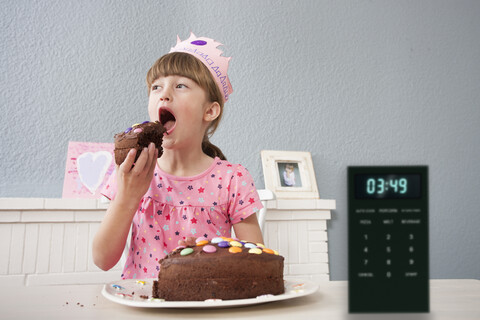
3:49
